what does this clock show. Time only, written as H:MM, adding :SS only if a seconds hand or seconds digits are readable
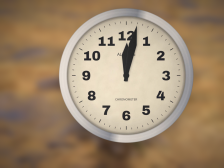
12:02
